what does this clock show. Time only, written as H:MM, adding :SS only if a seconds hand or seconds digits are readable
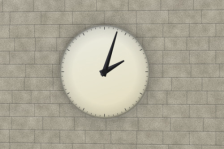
2:03
